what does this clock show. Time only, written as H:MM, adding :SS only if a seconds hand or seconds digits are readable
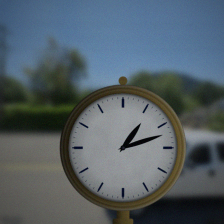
1:12
